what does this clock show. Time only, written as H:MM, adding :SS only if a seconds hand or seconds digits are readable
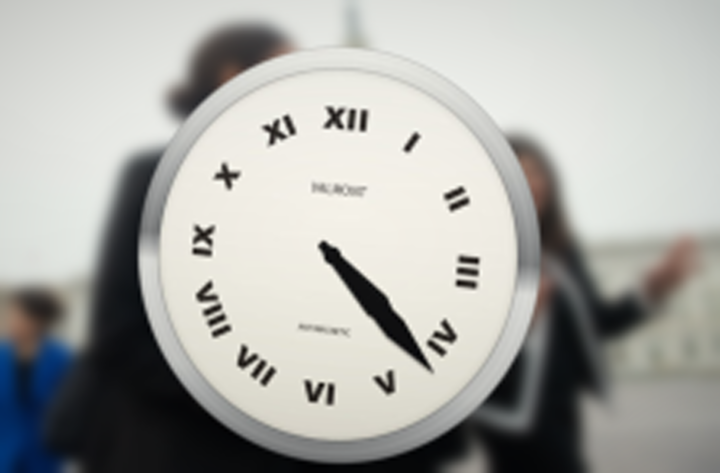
4:22
